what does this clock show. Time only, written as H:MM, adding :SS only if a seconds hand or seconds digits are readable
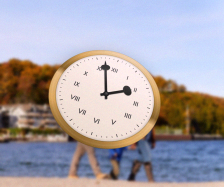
1:57
